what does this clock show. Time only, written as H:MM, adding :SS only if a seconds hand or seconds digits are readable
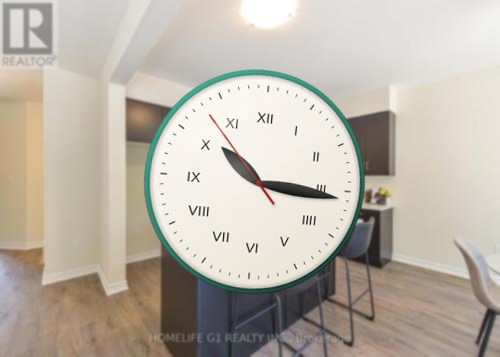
10:15:53
